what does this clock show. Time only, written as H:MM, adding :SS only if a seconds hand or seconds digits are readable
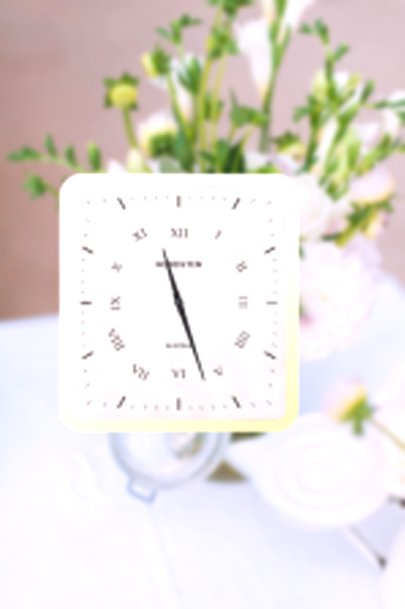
11:27
